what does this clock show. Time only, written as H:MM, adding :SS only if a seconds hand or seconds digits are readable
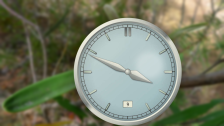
3:49
